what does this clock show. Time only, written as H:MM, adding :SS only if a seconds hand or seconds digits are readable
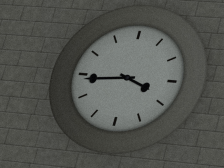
3:44
